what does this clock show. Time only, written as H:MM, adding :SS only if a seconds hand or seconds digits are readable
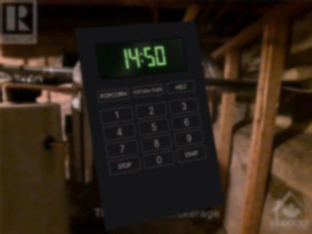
14:50
